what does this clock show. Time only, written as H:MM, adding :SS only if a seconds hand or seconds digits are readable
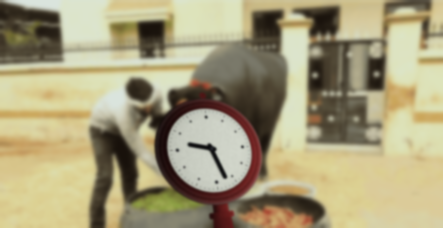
9:27
